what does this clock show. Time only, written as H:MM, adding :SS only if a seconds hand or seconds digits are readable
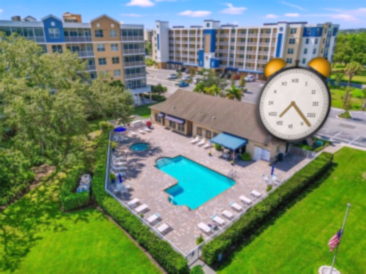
7:23
